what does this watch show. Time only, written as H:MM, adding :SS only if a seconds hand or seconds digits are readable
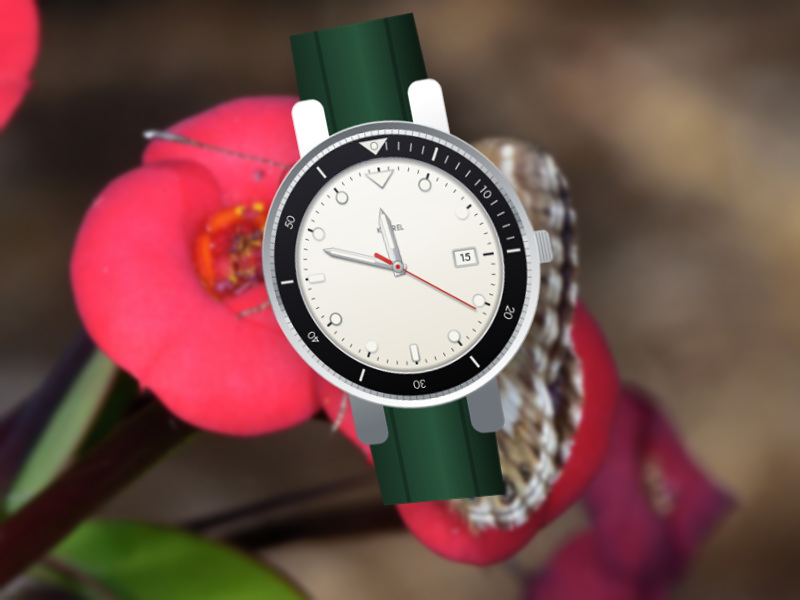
11:48:21
